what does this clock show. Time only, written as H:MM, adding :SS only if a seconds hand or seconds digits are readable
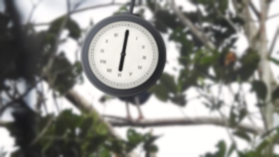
6:00
